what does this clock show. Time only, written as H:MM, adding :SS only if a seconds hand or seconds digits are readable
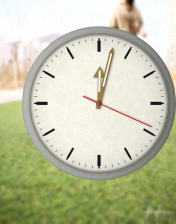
12:02:19
